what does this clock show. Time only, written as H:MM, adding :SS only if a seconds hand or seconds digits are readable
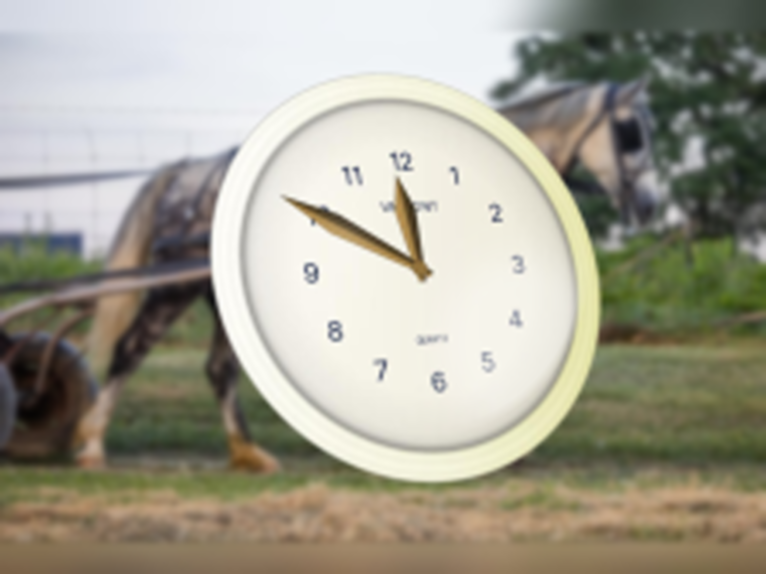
11:50
